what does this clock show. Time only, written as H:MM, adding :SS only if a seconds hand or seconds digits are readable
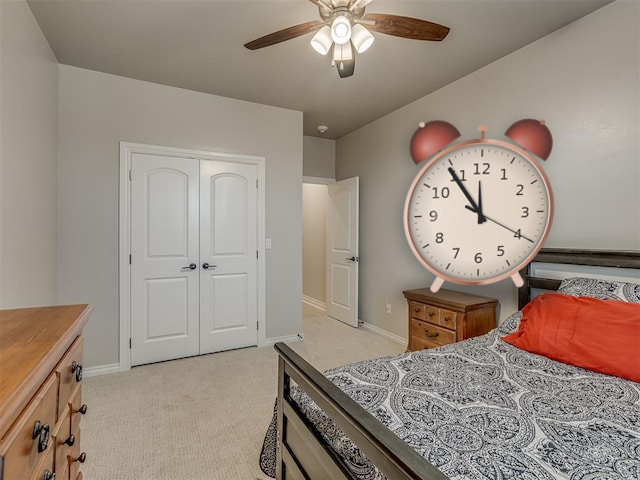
11:54:20
